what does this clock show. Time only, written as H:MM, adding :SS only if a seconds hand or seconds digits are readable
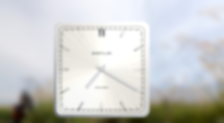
7:20
